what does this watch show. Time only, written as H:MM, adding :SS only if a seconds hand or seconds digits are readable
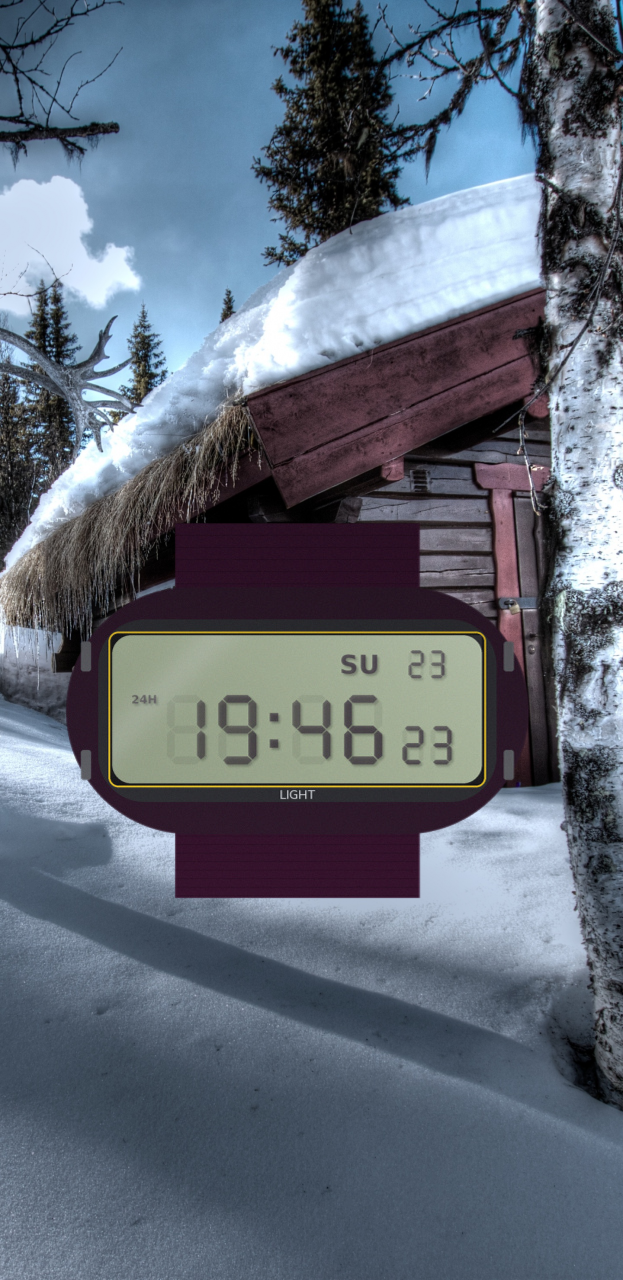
19:46:23
